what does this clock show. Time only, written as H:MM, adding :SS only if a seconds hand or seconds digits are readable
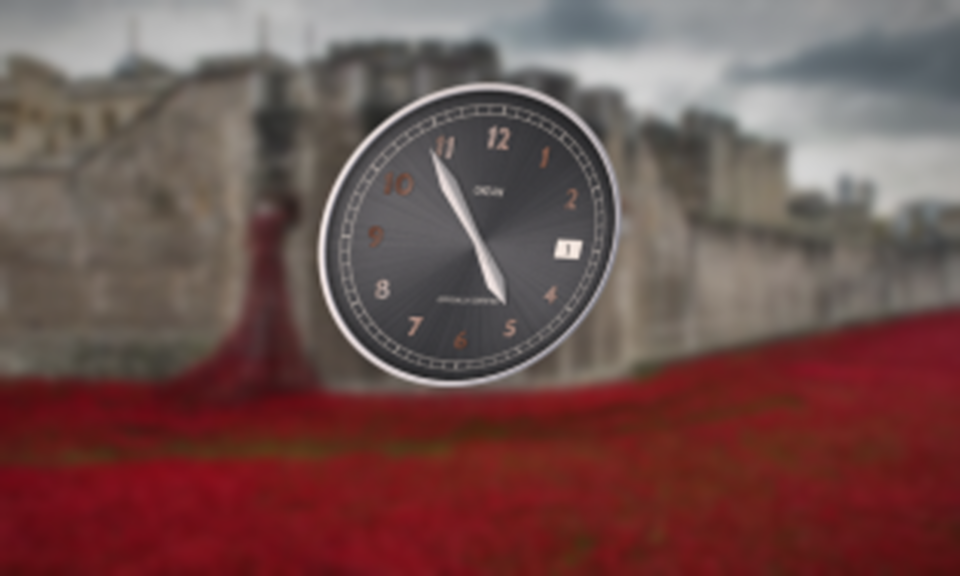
4:54
